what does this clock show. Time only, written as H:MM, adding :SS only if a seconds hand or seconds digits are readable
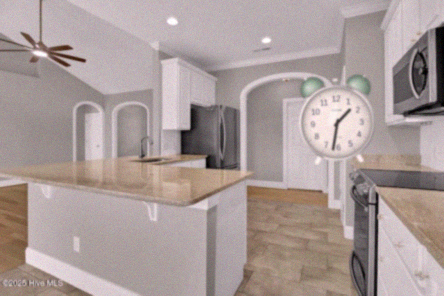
1:32
